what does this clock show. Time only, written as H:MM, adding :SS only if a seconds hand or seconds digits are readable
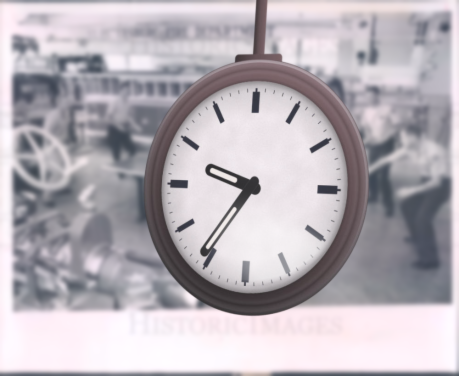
9:36
